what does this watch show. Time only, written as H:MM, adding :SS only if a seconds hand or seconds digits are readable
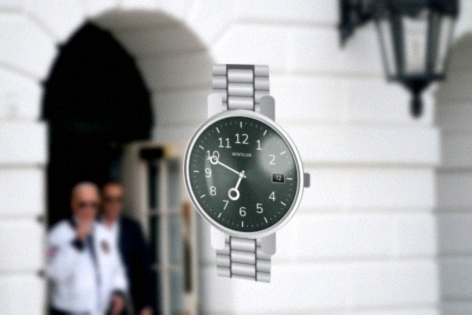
6:49
